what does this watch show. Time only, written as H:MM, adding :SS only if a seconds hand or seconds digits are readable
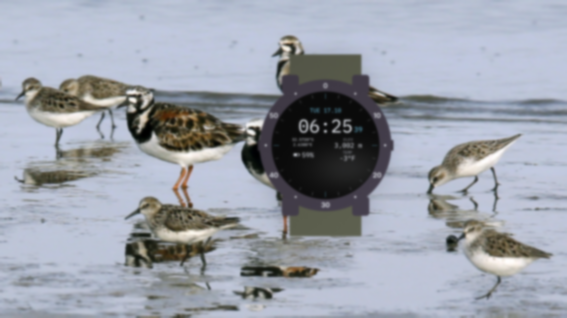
6:25
